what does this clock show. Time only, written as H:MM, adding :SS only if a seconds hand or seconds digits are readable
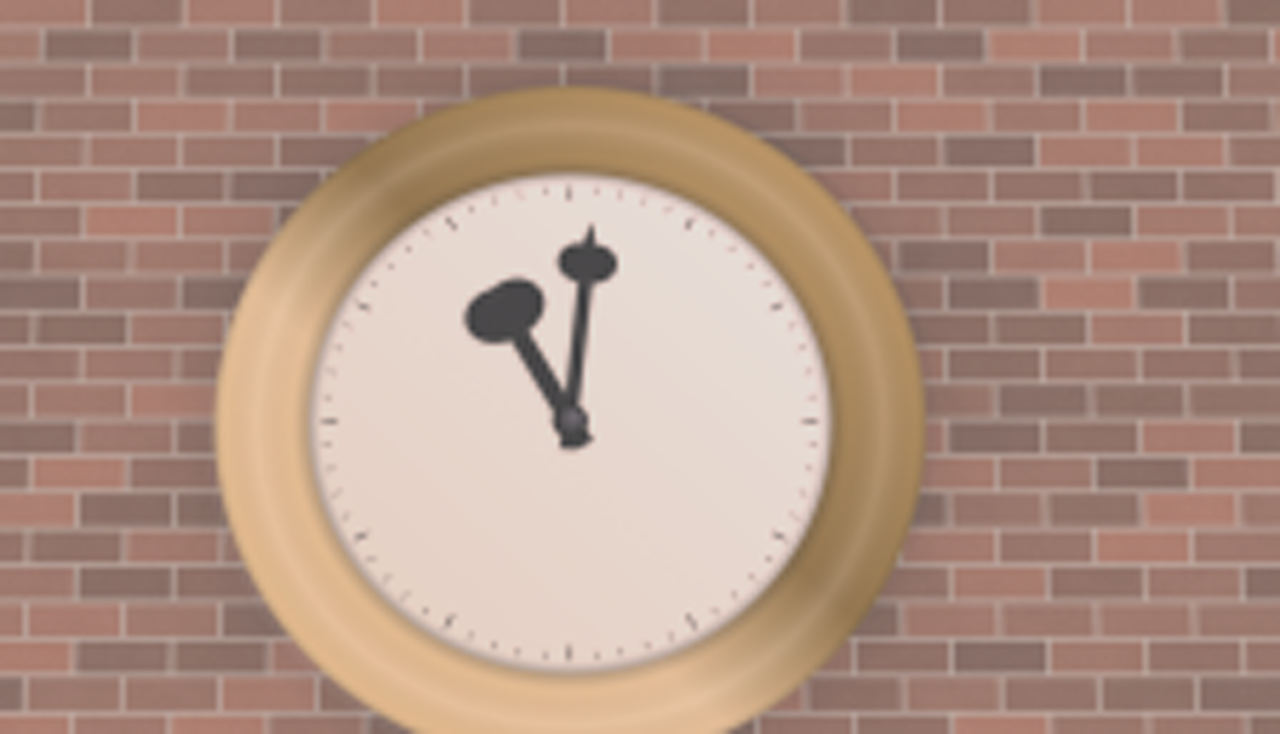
11:01
